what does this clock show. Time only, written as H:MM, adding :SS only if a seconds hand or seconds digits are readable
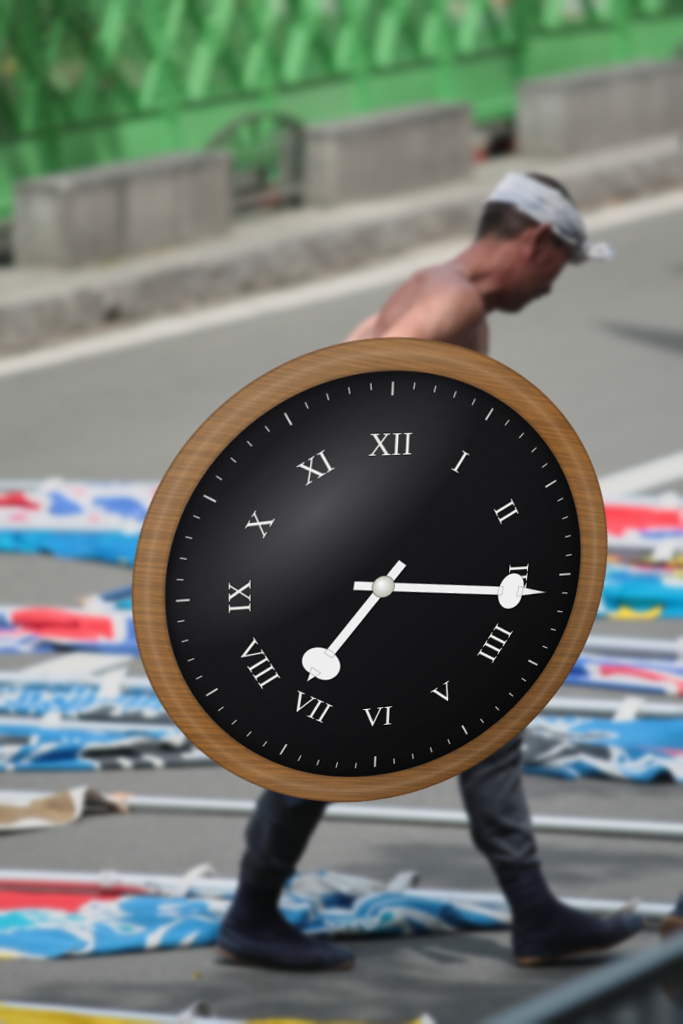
7:16
